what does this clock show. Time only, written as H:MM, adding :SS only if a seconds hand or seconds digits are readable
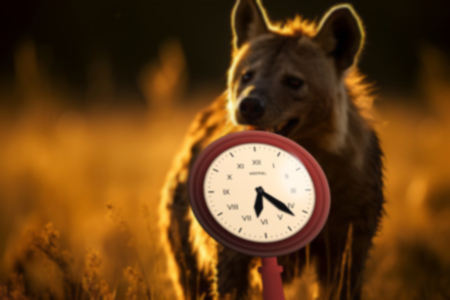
6:22
